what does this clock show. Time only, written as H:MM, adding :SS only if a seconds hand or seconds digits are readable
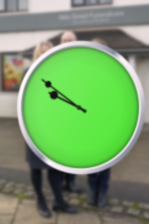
9:51
